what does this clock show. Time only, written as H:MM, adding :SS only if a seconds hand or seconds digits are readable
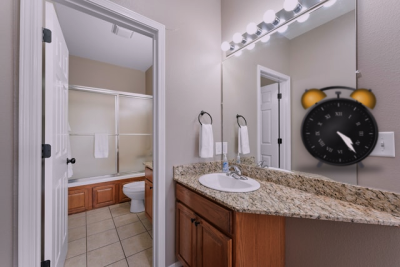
4:24
